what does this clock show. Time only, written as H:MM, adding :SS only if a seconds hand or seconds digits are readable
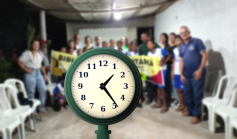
1:24
